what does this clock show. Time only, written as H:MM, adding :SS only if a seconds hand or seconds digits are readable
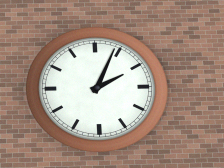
2:04
